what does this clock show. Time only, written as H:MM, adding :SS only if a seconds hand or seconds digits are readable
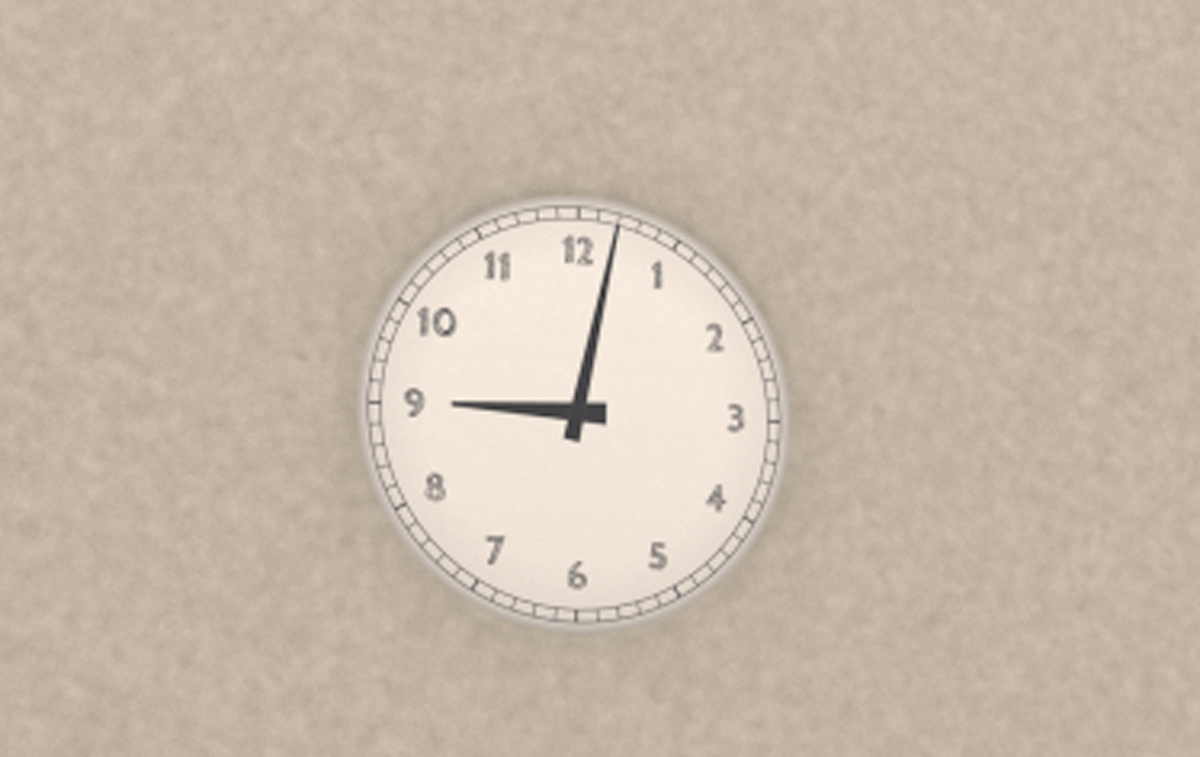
9:02
